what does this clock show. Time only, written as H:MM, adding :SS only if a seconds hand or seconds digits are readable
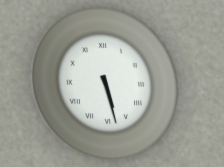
5:28
